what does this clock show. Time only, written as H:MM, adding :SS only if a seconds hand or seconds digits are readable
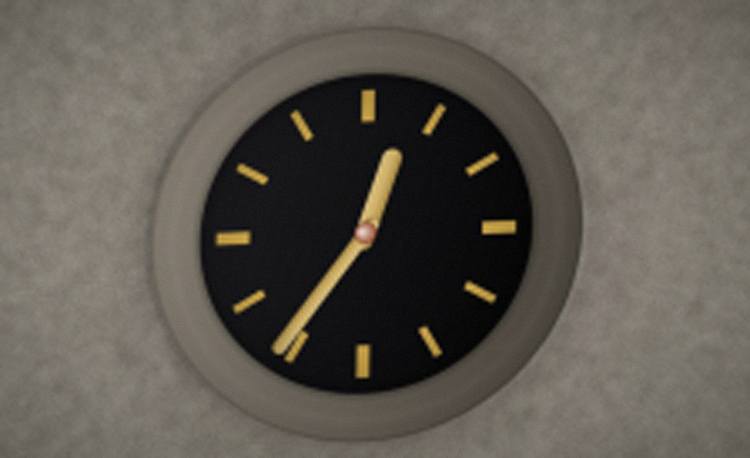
12:36
